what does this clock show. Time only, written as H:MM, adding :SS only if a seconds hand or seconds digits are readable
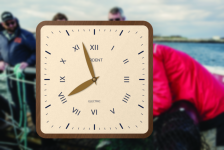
7:57
